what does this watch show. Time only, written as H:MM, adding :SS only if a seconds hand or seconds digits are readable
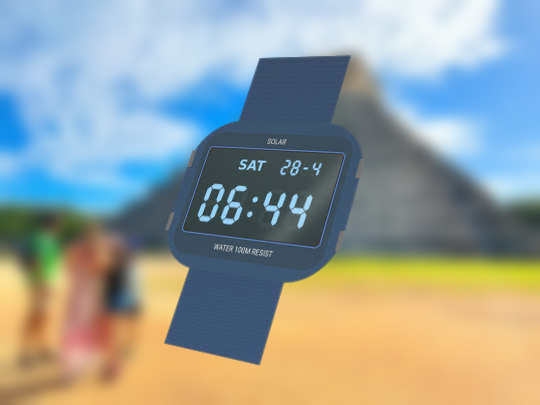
6:44
